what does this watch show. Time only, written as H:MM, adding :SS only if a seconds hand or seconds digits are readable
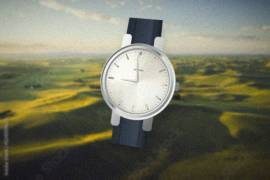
8:59
